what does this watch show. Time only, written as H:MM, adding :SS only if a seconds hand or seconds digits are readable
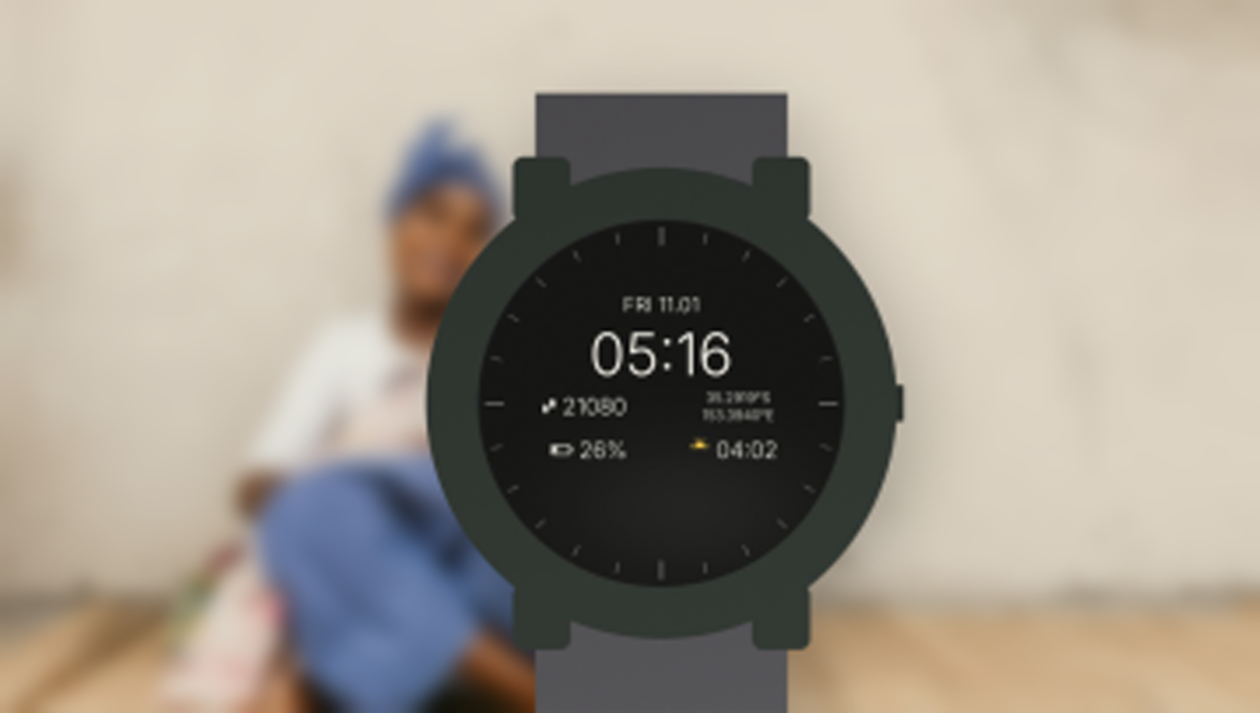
5:16
